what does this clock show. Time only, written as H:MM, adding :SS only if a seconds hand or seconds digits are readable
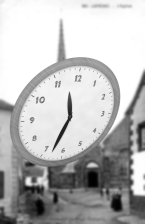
11:33
